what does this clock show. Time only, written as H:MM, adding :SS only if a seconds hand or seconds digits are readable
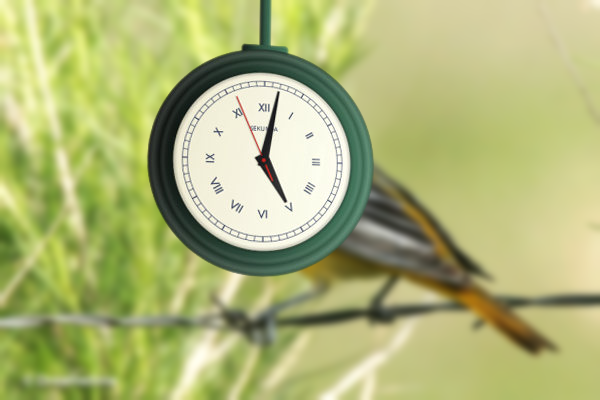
5:01:56
